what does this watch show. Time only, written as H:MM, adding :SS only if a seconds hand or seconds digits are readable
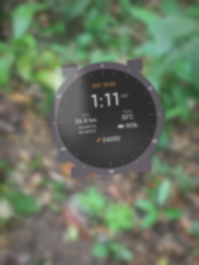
1:11
